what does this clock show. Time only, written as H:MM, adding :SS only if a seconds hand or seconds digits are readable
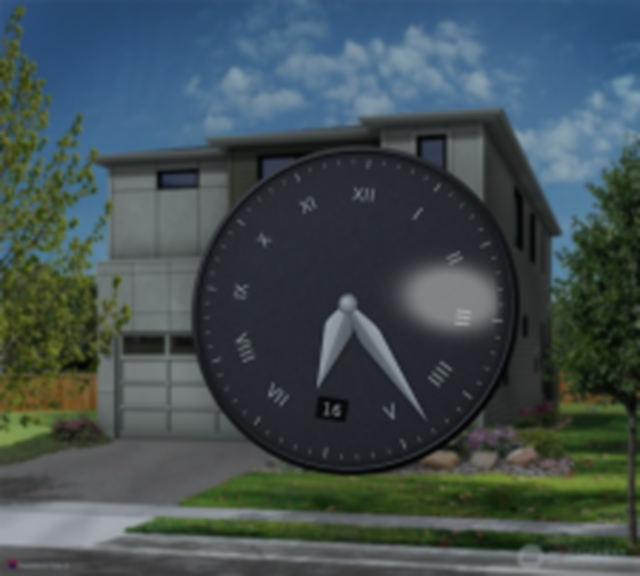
6:23
